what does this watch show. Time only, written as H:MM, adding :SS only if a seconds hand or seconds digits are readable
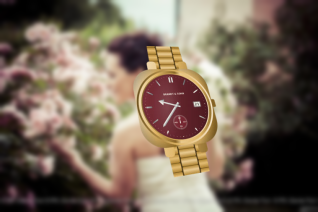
9:37
